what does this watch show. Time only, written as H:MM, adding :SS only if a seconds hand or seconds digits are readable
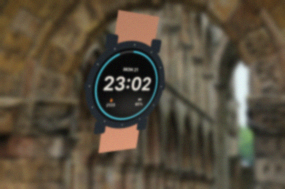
23:02
